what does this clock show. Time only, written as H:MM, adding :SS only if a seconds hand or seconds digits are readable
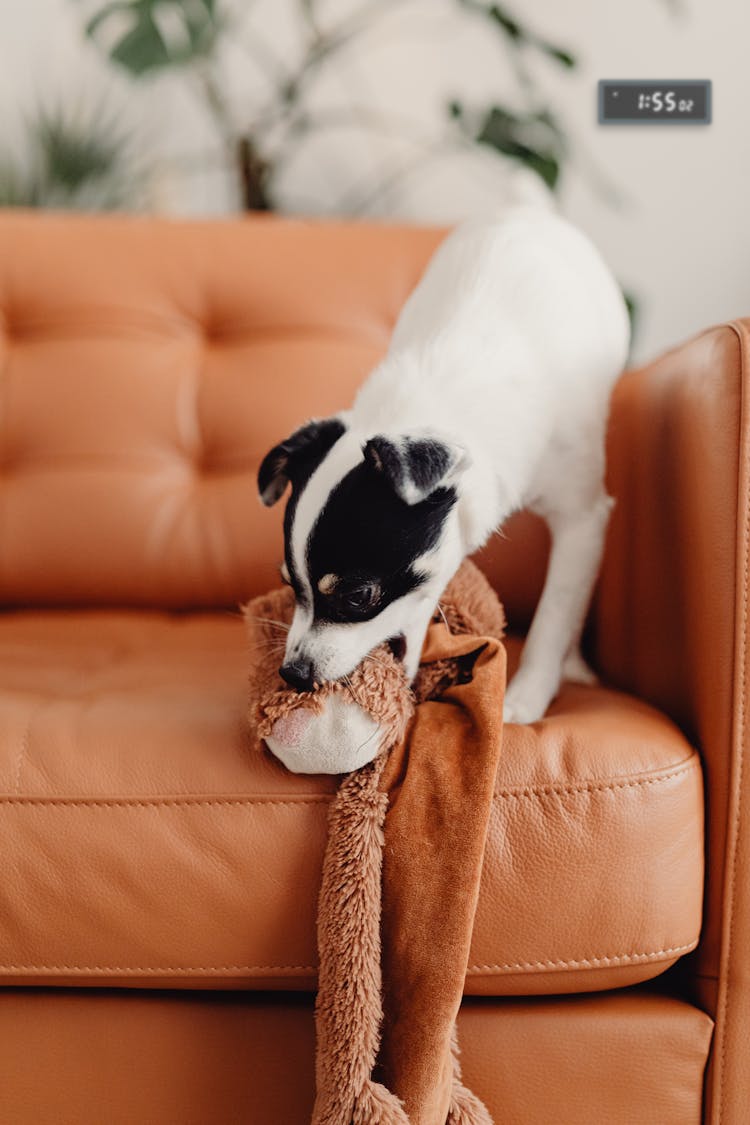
1:55
